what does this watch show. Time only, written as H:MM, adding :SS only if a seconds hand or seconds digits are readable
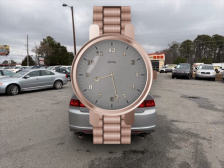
8:28
